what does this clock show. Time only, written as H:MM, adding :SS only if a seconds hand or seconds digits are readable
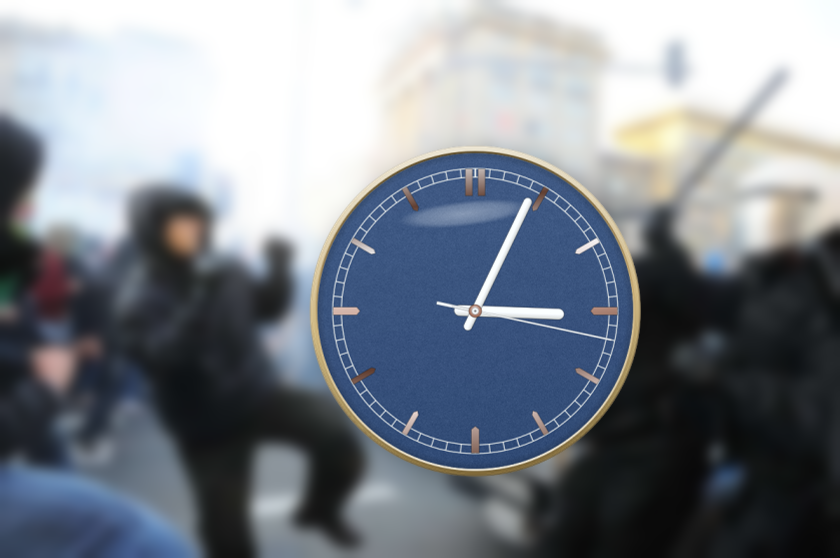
3:04:17
